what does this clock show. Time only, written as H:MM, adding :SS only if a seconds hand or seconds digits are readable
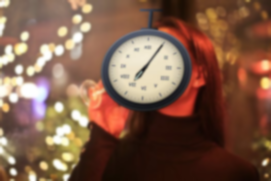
7:05
